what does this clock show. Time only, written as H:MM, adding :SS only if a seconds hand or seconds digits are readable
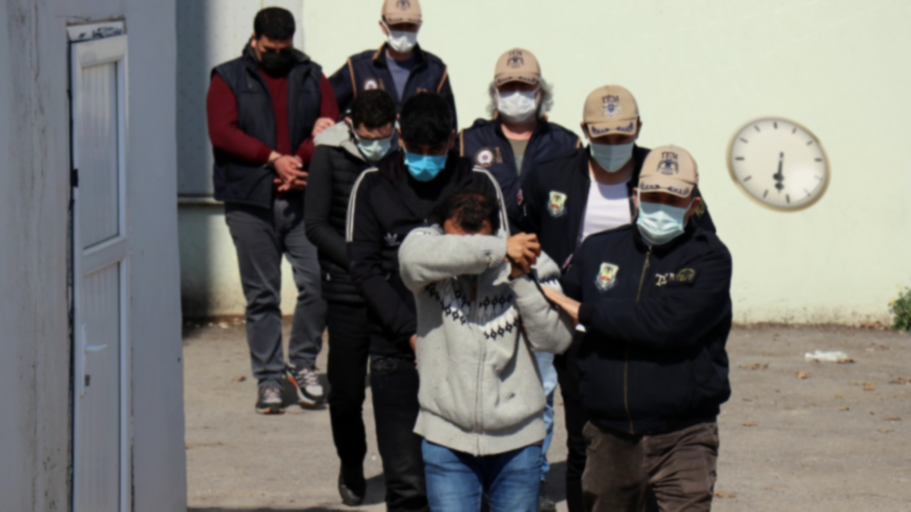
6:32
